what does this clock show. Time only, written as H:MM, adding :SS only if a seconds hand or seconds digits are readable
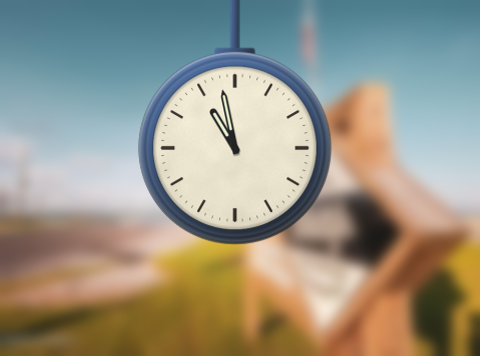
10:58
